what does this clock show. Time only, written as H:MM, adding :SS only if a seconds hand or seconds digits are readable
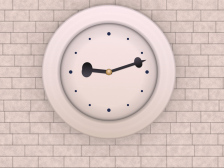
9:12
